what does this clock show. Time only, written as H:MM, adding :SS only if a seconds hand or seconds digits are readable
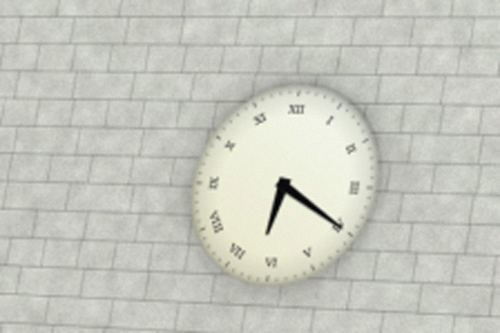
6:20
